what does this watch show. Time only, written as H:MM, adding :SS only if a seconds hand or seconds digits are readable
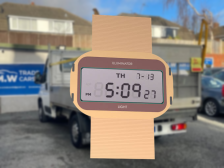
5:09:27
